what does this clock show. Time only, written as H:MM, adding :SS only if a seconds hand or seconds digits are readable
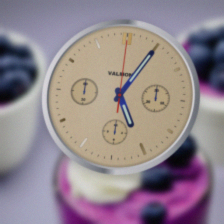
5:05
